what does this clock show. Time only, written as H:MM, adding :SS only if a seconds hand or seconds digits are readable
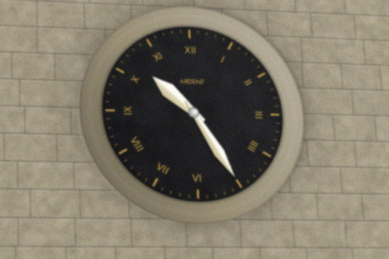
10:25
